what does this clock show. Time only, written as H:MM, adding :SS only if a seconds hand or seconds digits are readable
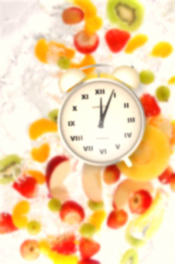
12:04
